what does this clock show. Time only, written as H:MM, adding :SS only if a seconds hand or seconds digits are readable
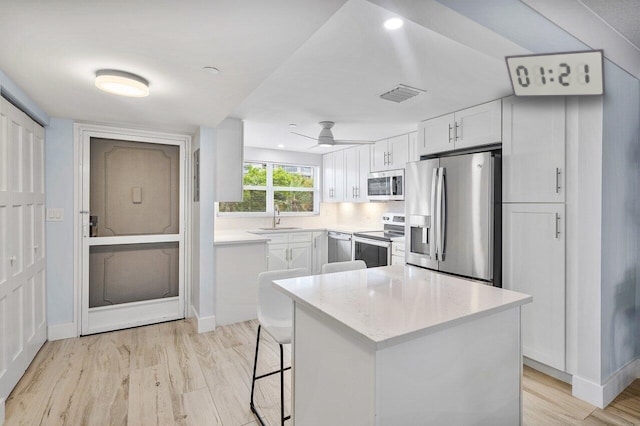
1:21
